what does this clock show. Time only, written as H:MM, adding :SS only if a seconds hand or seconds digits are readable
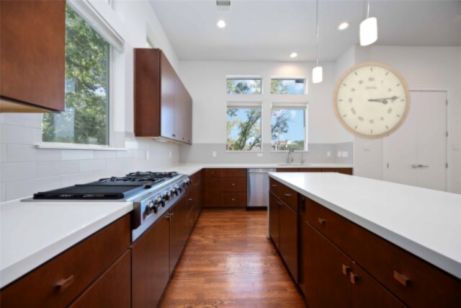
3:14
